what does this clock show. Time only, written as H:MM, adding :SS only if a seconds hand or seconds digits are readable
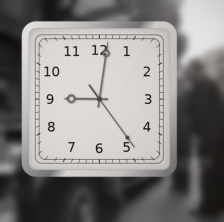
9:01:24
